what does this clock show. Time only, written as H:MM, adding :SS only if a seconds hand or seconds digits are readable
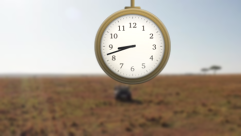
8:42
